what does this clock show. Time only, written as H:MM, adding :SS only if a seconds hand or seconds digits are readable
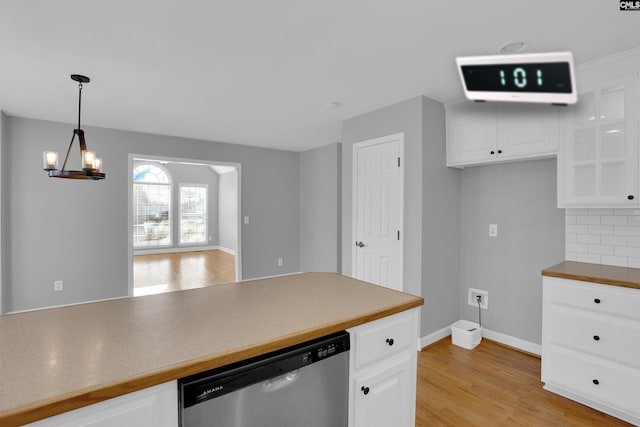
1:01
